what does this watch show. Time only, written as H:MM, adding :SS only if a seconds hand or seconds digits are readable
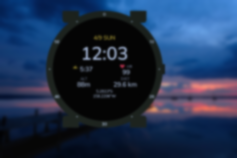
12:03
